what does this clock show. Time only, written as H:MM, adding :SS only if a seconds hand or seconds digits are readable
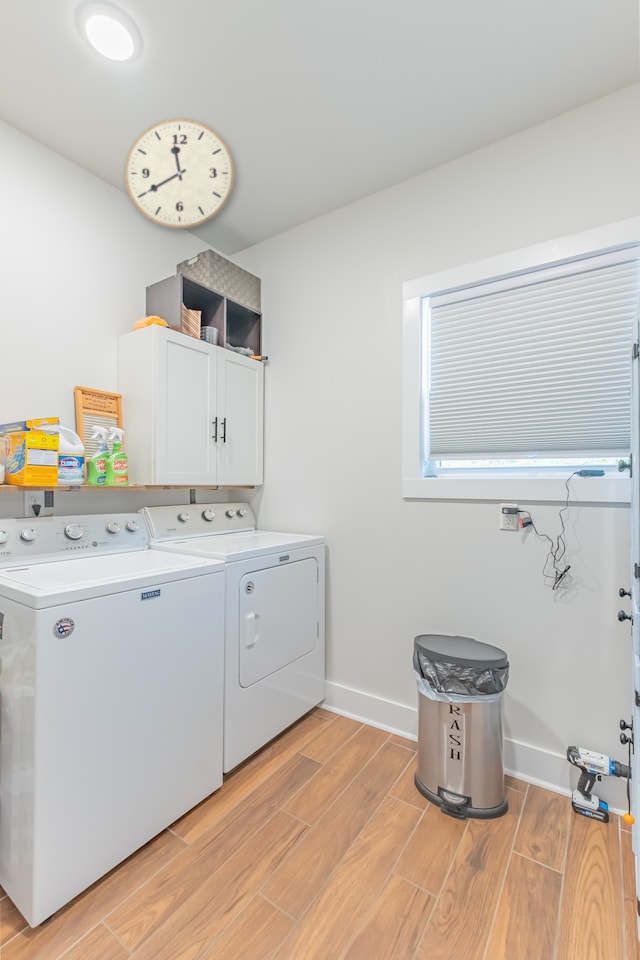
11:40
